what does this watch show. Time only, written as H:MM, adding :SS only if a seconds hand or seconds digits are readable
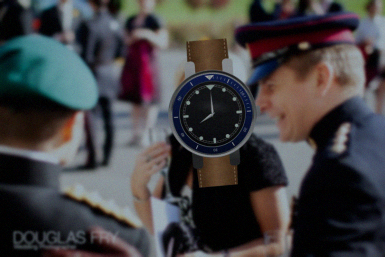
8:00
